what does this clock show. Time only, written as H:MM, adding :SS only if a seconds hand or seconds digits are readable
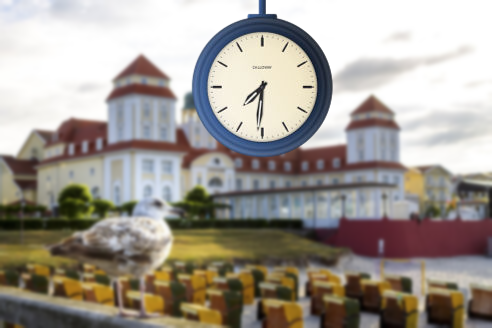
7:31
